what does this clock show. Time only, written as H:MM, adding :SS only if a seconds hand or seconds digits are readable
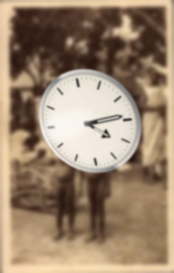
4:14
